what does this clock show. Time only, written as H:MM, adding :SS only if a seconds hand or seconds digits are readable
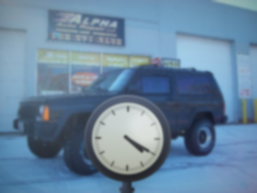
4:20
